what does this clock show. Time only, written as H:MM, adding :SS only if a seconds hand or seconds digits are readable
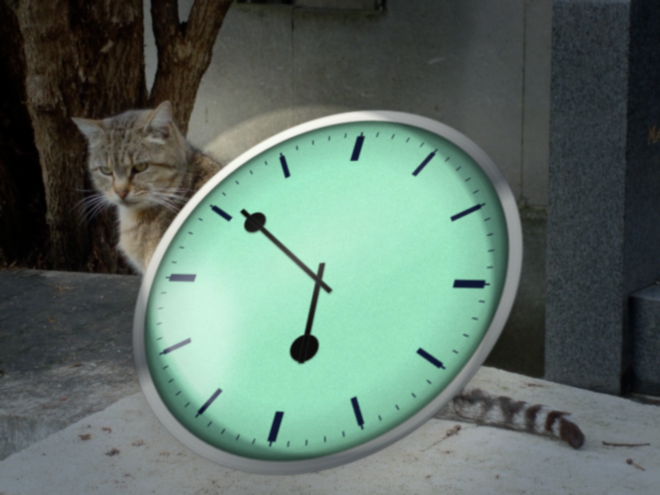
5:51
